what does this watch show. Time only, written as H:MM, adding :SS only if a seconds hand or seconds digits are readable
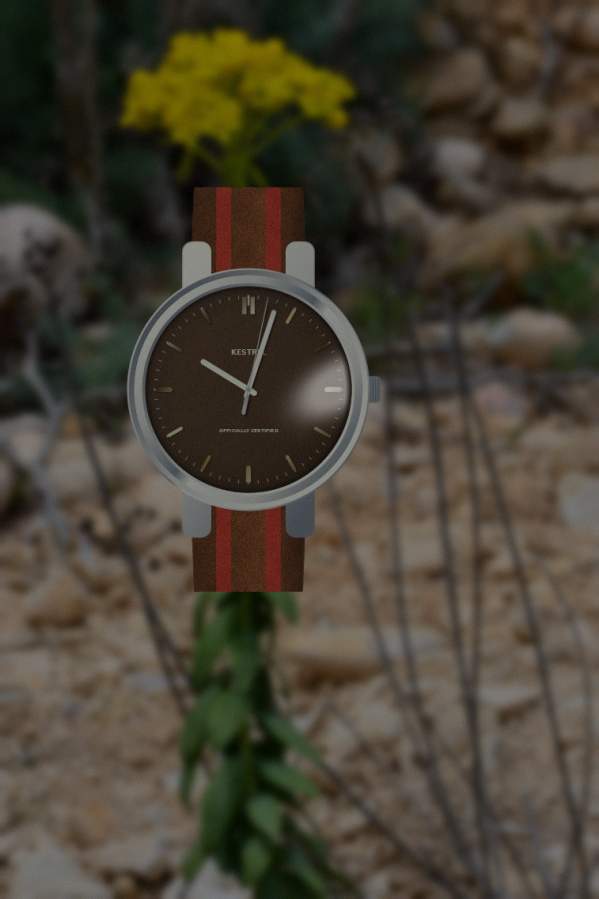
10:03:02
